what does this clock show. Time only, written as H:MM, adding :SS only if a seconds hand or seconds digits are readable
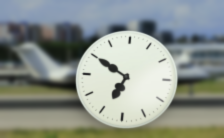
6:50
